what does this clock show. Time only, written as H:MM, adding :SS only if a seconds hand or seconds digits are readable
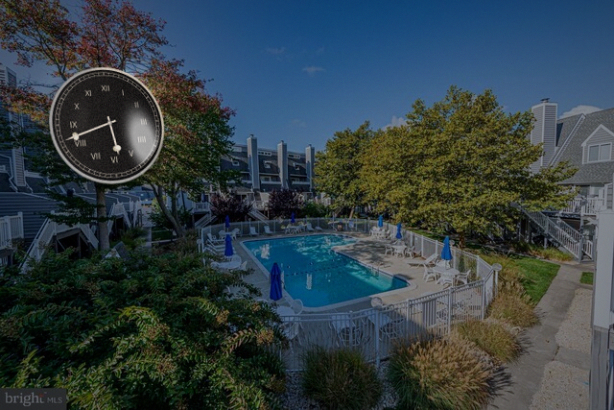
5:42
